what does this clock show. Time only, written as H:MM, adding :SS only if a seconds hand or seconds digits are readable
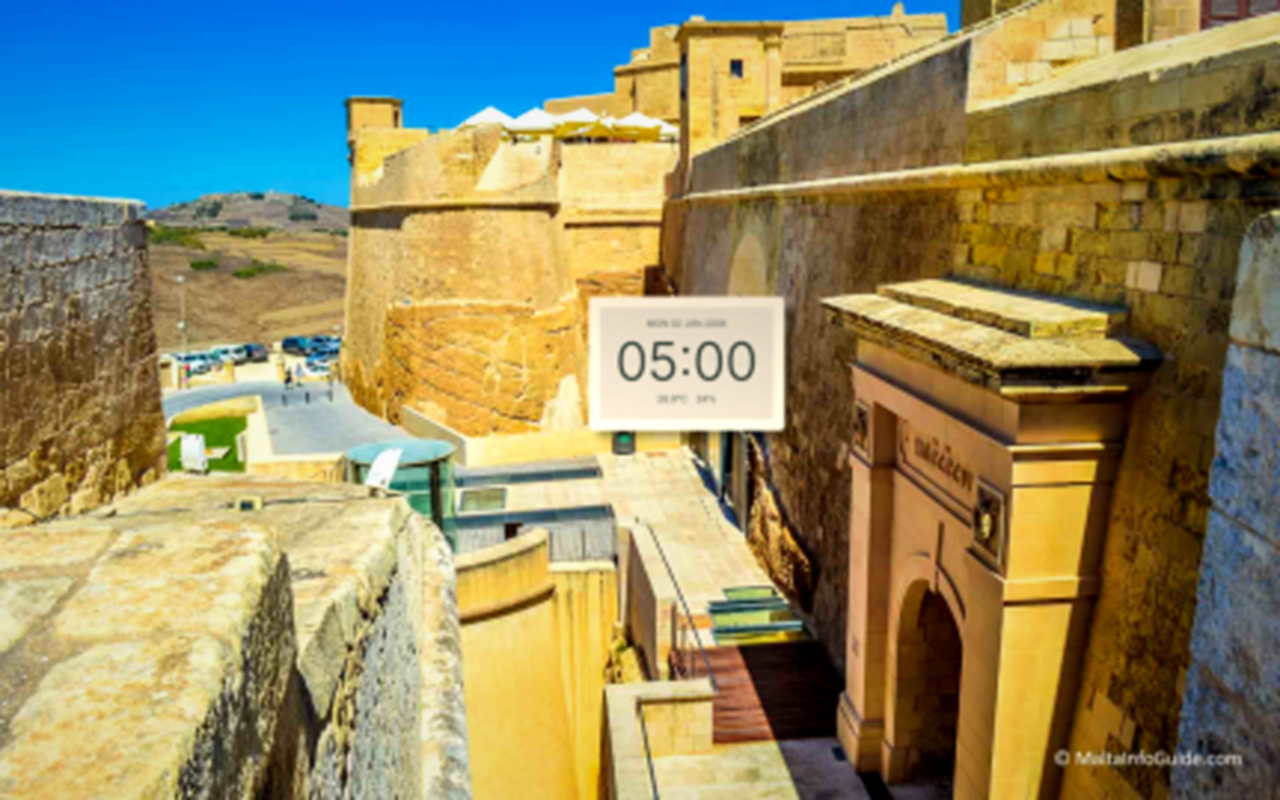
5:00
